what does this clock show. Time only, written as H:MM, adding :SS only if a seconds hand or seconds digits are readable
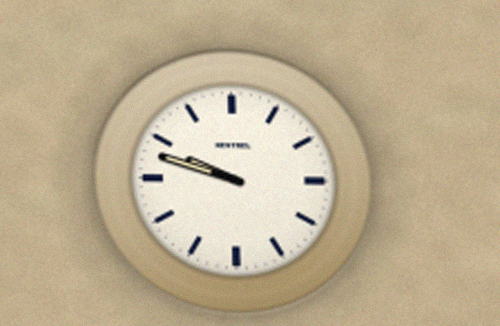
9:48
